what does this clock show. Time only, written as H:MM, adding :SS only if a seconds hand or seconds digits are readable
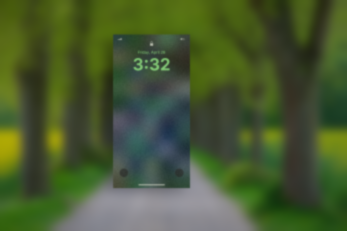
3:32
